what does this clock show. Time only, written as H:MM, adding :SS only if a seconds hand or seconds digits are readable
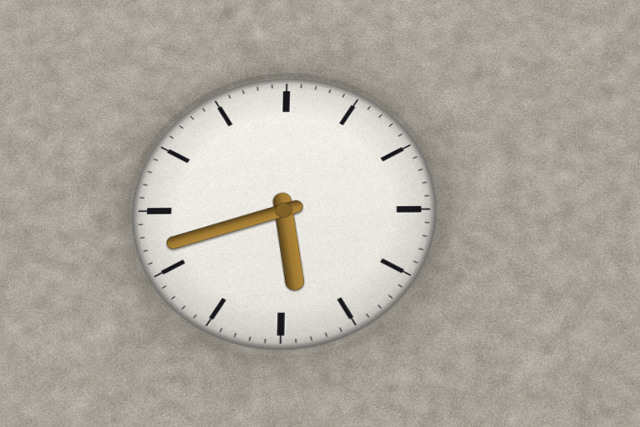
5:42
